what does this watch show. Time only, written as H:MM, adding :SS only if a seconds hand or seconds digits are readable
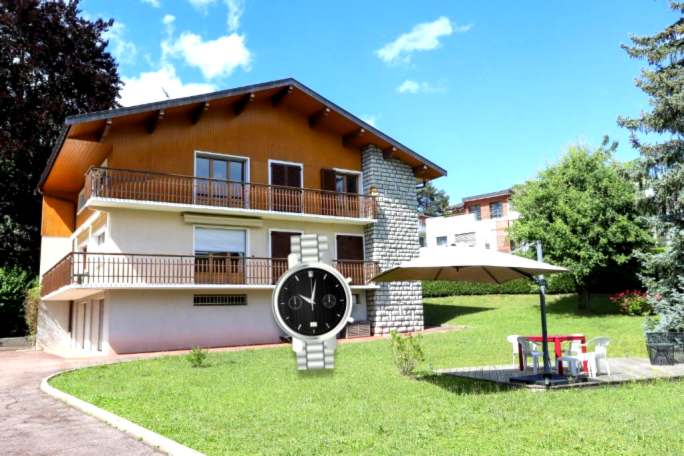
10:02
